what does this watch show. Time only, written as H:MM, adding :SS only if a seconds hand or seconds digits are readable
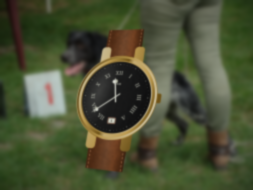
11:39
